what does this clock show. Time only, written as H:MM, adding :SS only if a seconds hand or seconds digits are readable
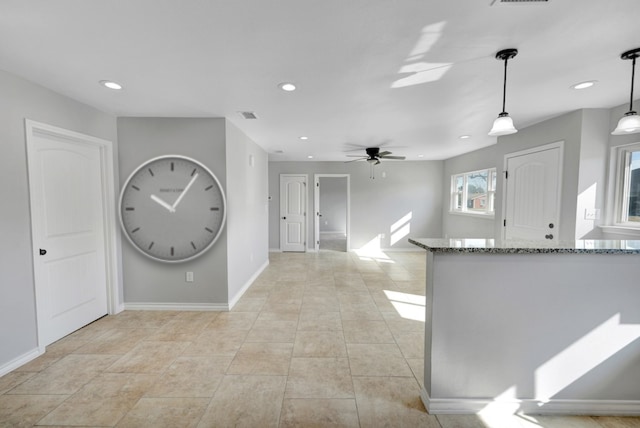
10:06
